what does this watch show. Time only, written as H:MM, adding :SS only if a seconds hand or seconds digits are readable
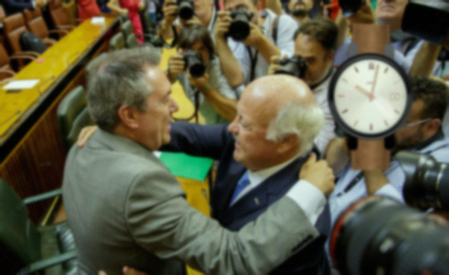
10:02
